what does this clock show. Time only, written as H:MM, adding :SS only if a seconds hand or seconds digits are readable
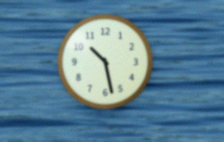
10:28
